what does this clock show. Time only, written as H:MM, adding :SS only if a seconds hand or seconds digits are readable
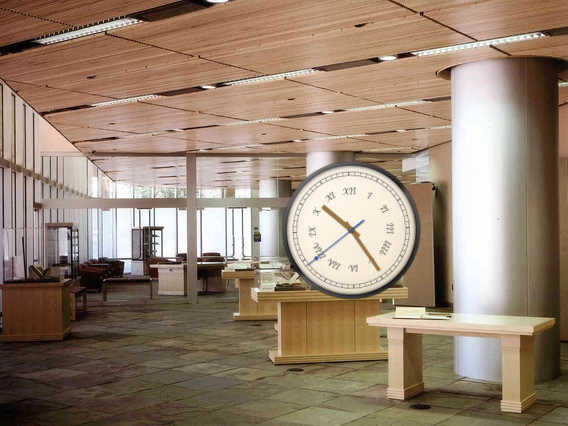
10:24:39
